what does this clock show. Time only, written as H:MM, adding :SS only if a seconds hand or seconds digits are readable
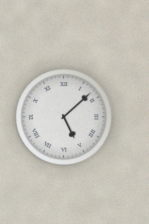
5:08
